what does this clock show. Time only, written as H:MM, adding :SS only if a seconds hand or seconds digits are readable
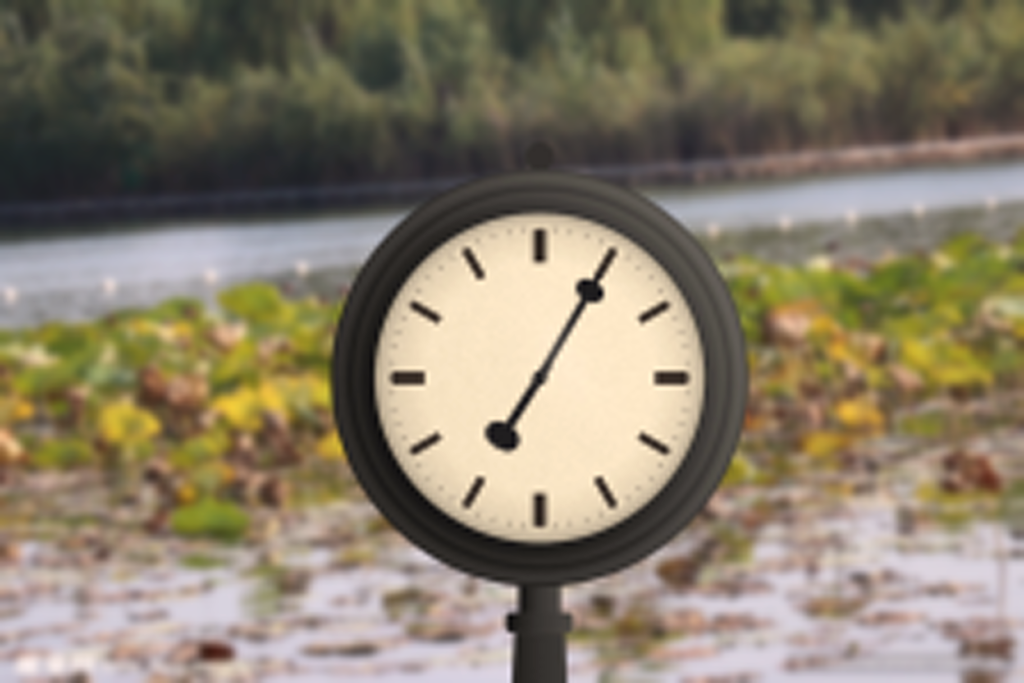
7:05
